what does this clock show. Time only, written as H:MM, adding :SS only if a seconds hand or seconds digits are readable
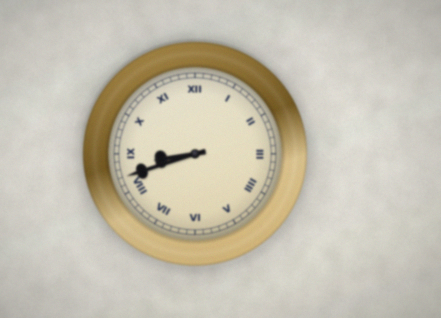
8:42
